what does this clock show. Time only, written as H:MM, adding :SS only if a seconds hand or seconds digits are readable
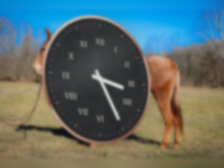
3:25
